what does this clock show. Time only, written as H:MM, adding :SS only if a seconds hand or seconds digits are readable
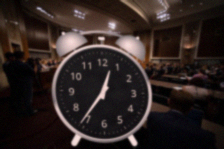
12:36
